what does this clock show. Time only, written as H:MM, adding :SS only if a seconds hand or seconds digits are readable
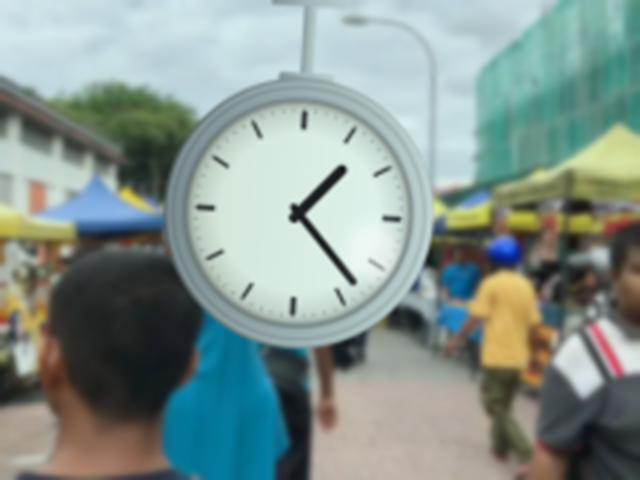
1:23
